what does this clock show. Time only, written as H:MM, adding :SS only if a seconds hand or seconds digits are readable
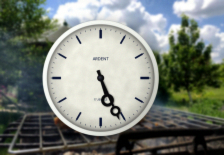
5:26
